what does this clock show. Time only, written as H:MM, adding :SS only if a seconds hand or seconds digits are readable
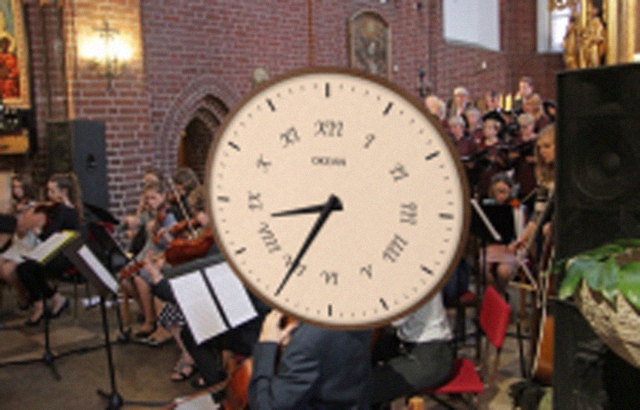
8:35
